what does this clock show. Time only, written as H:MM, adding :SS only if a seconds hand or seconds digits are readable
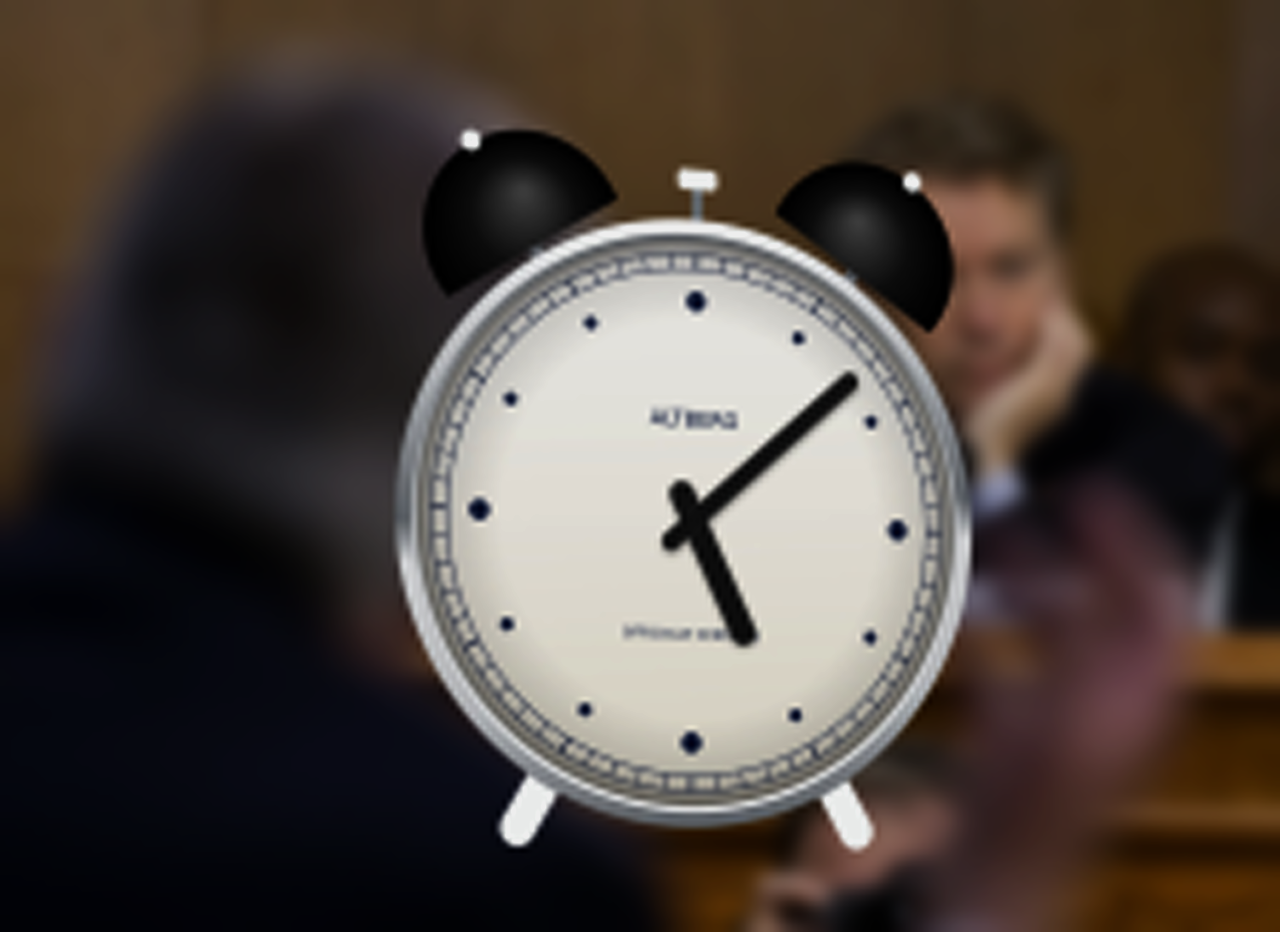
5:08
